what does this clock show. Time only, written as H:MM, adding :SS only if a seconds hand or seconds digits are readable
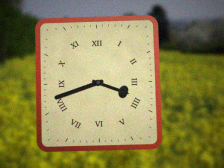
3:42
